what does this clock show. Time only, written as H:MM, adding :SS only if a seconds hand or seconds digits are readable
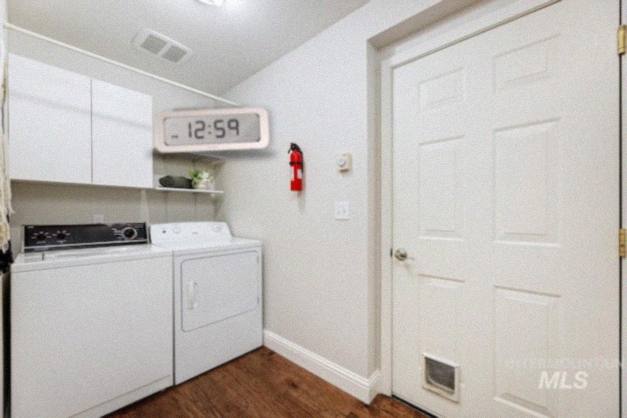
12:59
